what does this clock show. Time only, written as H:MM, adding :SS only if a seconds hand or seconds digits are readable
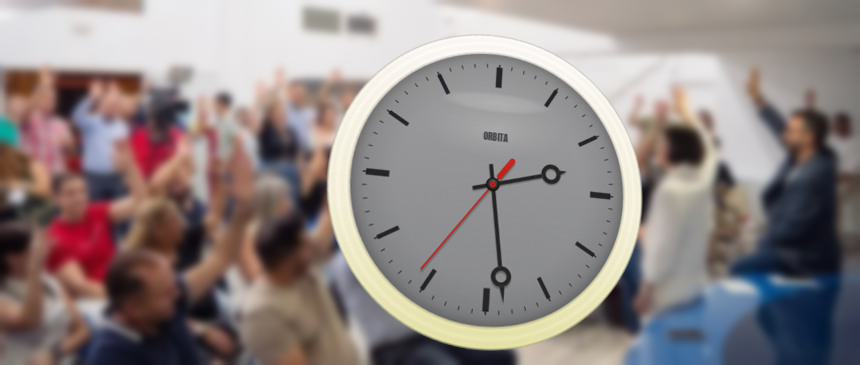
2:28:36
